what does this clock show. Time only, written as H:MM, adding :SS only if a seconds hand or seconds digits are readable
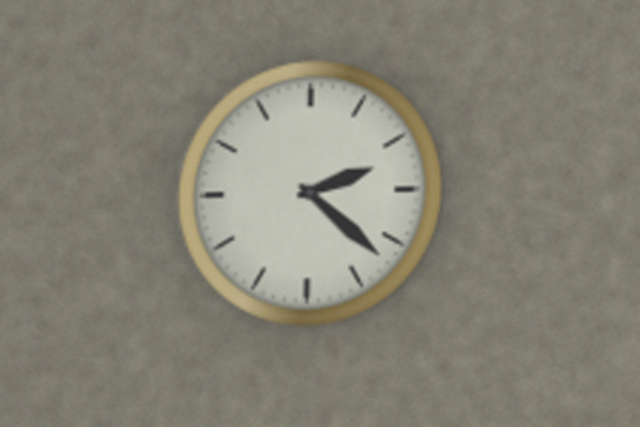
2:22
